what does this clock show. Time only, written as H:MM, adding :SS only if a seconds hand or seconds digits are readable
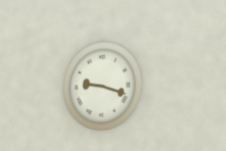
9:18
